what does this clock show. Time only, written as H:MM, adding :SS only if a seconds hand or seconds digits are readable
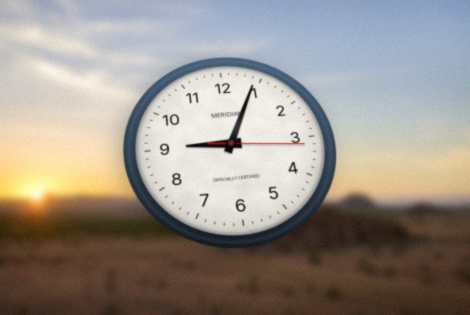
9:04:16
